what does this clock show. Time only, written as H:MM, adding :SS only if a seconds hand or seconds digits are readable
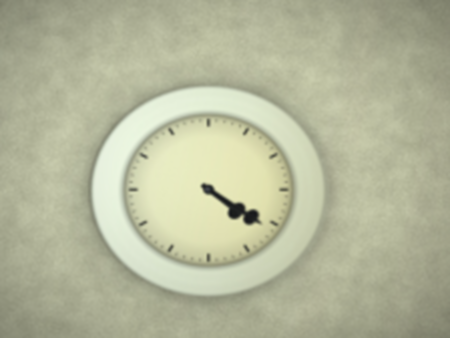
4:21
